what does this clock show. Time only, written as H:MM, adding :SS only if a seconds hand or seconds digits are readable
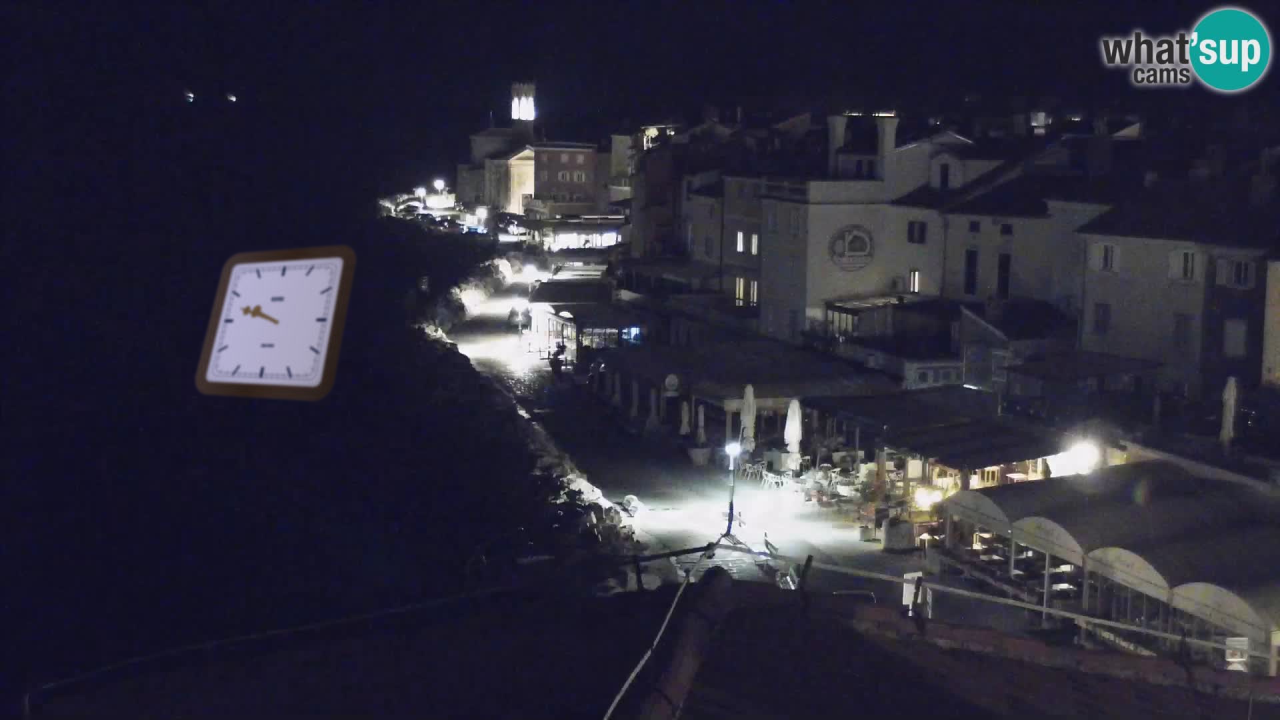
9:48
